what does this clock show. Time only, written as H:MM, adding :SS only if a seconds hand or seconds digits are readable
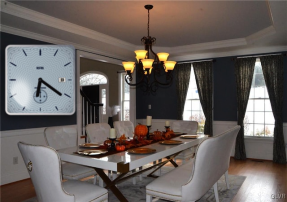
6:21
